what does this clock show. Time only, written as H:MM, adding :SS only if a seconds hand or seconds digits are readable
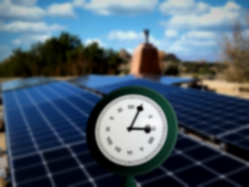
3:04
